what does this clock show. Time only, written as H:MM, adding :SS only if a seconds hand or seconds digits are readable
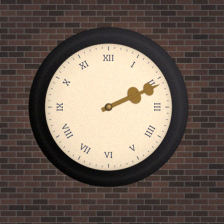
2:11
